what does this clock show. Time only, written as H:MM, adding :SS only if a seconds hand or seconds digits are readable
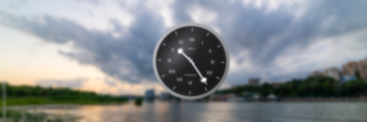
10:24
